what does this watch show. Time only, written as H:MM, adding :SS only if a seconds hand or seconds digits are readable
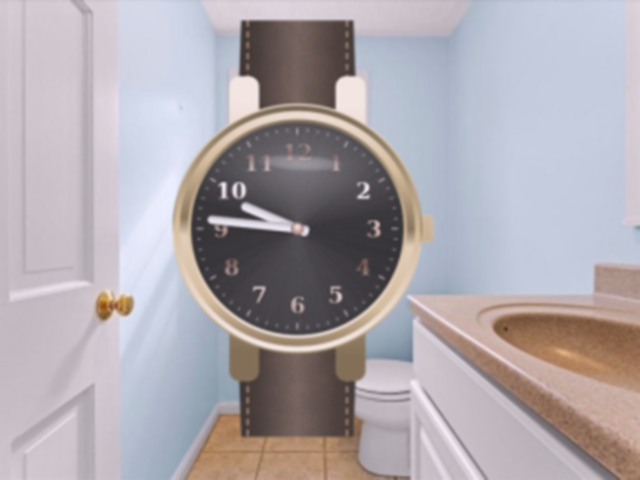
9:46
